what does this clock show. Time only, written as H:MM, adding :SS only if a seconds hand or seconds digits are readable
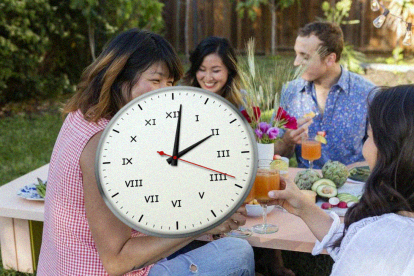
2:01:19
